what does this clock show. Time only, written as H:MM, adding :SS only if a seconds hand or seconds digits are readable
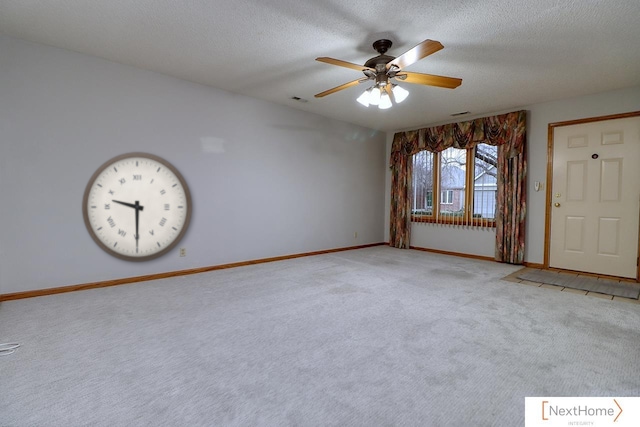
9:30
